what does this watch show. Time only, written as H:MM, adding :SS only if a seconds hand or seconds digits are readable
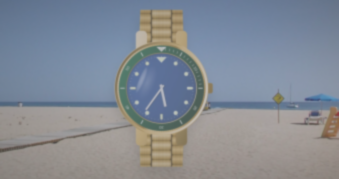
5:36
